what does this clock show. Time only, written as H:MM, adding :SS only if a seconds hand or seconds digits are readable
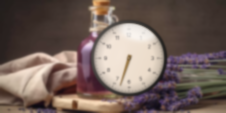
6:33
